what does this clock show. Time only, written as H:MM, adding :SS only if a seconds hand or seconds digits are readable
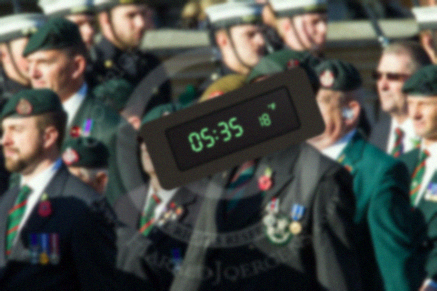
5:35
